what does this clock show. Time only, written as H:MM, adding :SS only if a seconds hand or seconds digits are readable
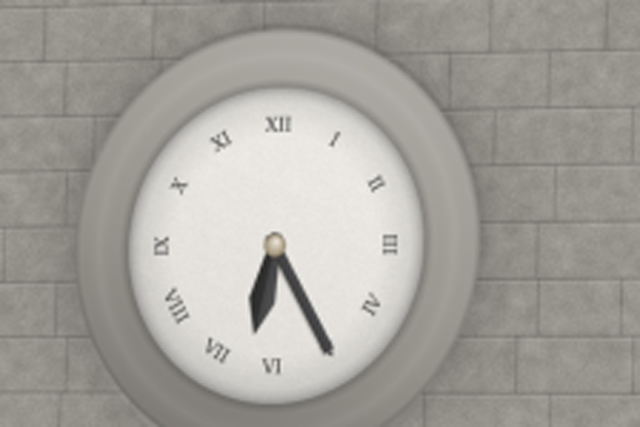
6:25
